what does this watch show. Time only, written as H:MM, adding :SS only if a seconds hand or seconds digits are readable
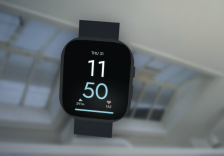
11:50
